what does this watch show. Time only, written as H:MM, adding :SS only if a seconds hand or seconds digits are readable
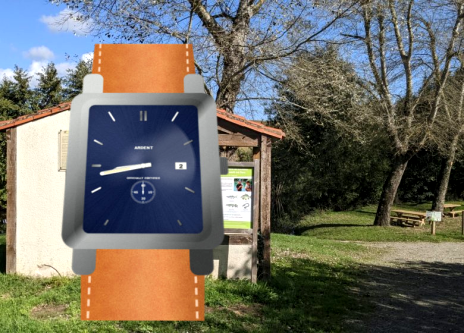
8:43
